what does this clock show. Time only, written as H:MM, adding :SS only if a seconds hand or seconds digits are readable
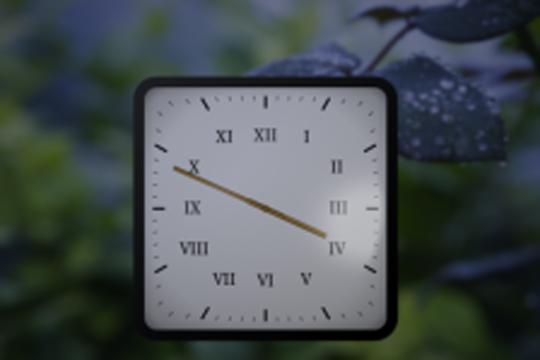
3:49
